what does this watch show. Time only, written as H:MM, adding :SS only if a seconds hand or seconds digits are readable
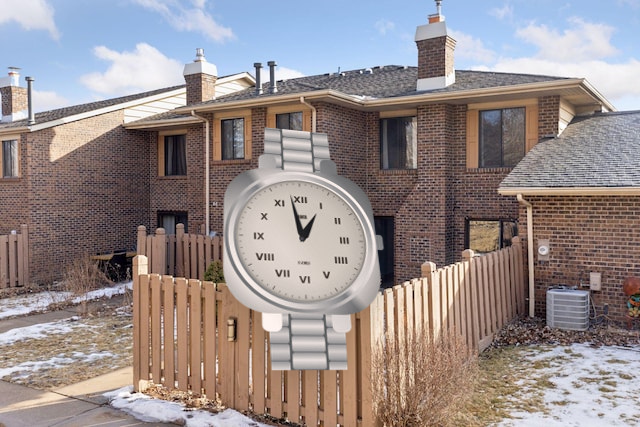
12:58
